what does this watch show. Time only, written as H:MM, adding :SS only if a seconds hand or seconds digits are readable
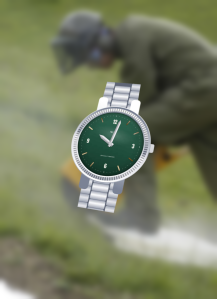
10:02
